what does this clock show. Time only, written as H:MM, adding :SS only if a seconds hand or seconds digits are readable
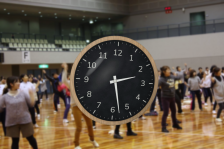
2:28
